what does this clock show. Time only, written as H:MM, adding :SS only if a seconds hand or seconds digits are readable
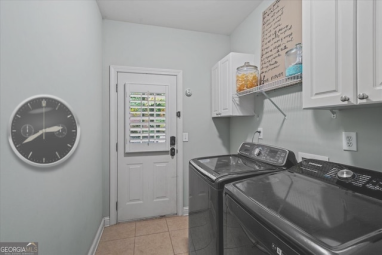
2:40
